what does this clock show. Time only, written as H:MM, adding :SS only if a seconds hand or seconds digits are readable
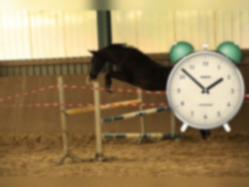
1:52
